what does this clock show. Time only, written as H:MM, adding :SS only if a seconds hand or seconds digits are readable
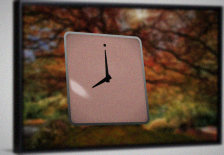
8:00
